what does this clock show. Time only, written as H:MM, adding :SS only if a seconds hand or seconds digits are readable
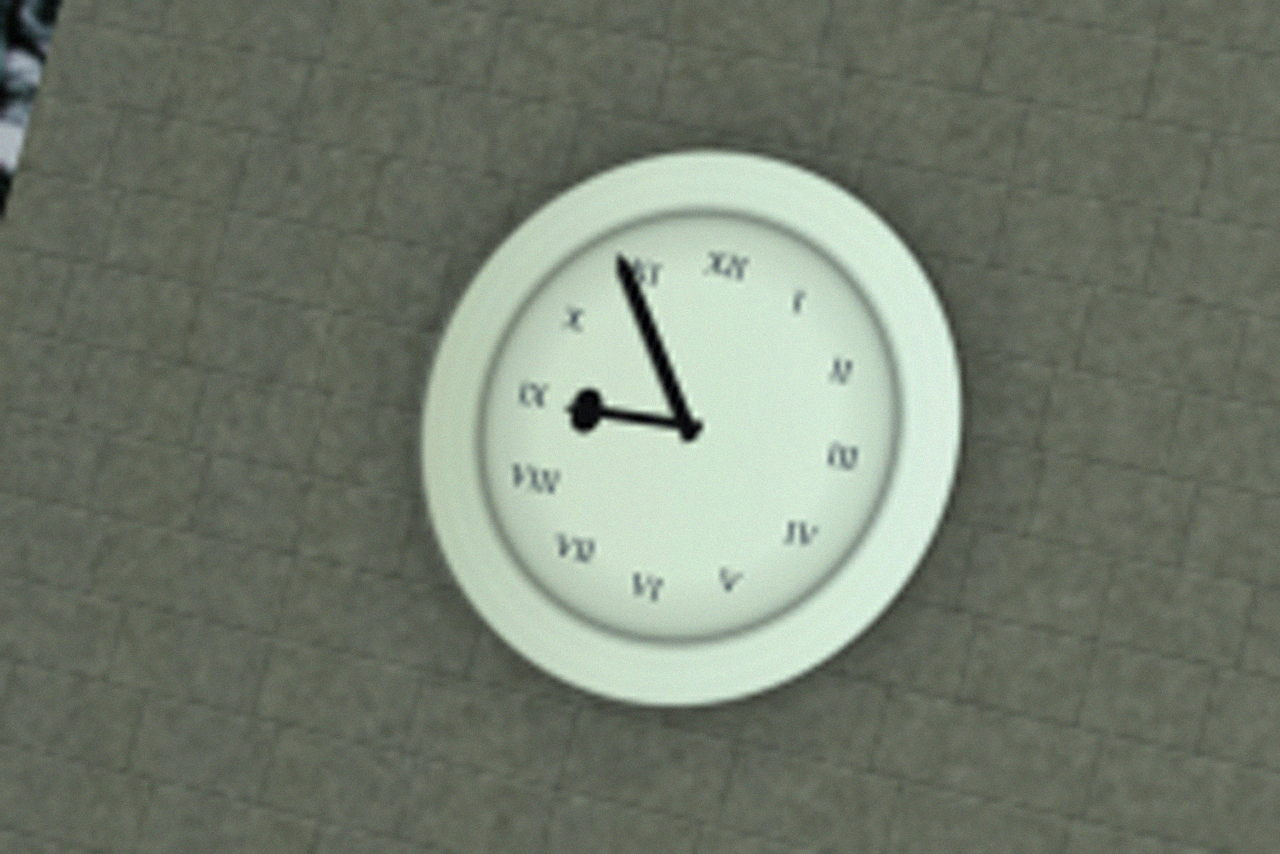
8:54
